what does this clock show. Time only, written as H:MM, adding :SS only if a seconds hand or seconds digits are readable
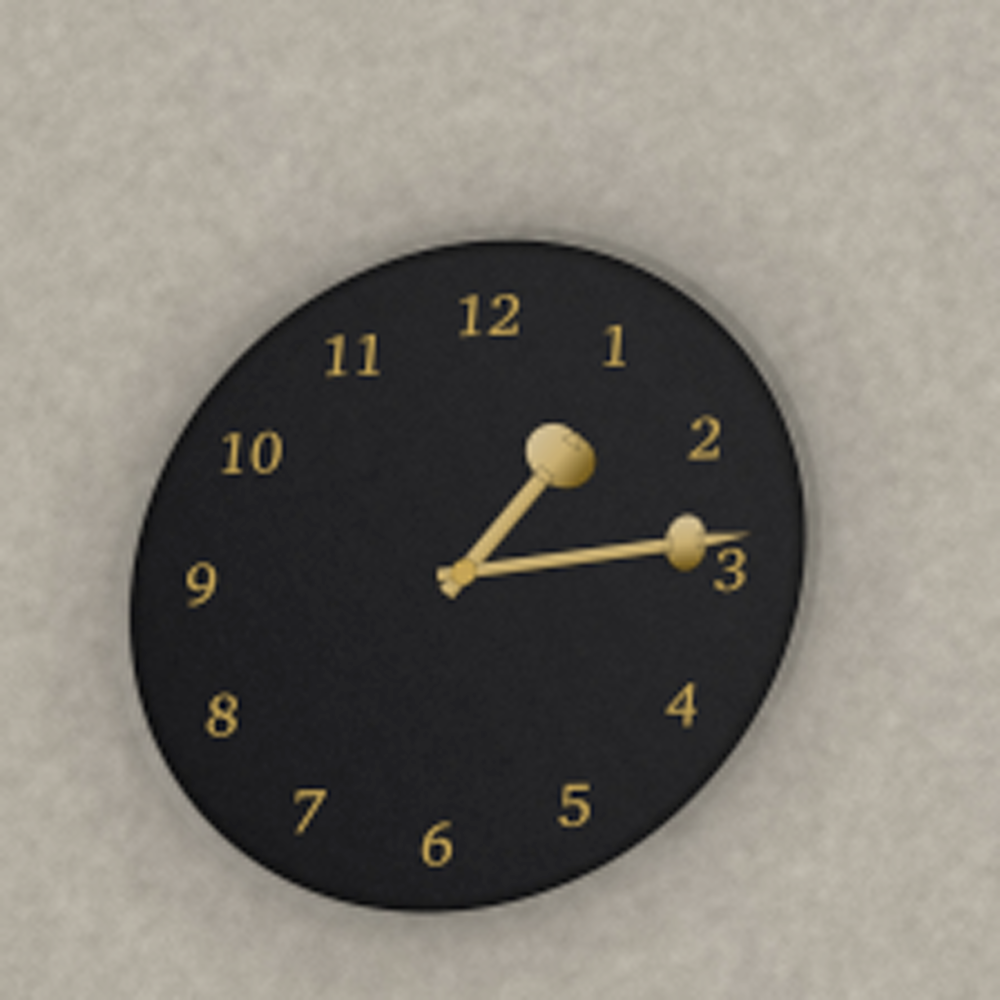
1:14
